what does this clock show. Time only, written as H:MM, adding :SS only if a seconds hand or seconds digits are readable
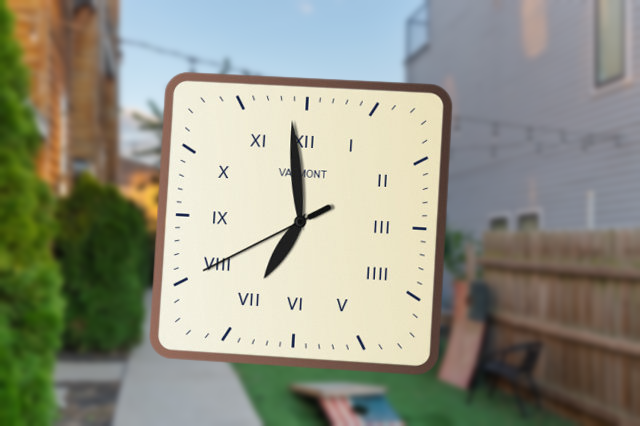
6:58:40
